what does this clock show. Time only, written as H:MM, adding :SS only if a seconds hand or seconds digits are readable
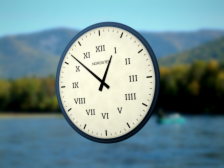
12:52
